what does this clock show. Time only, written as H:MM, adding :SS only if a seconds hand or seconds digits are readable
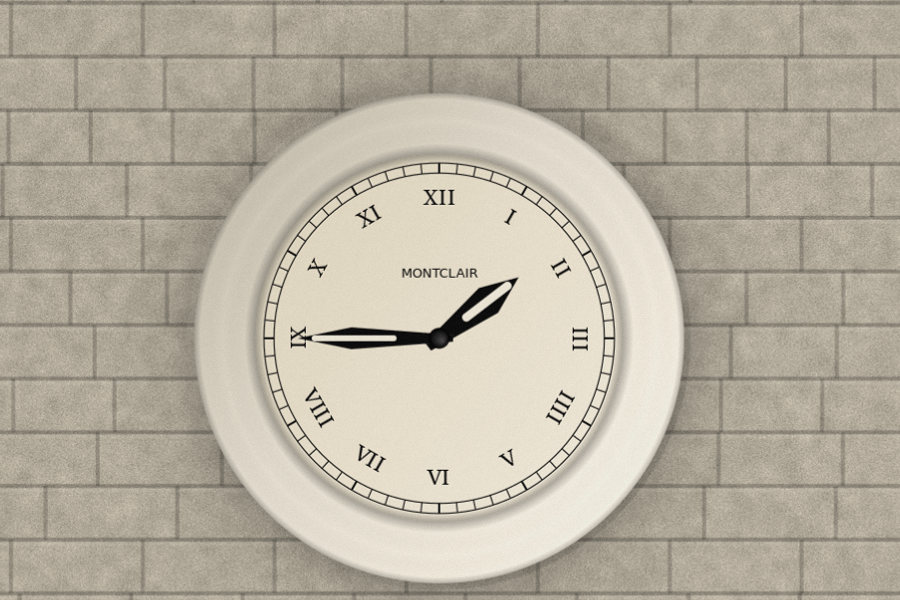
1:45
